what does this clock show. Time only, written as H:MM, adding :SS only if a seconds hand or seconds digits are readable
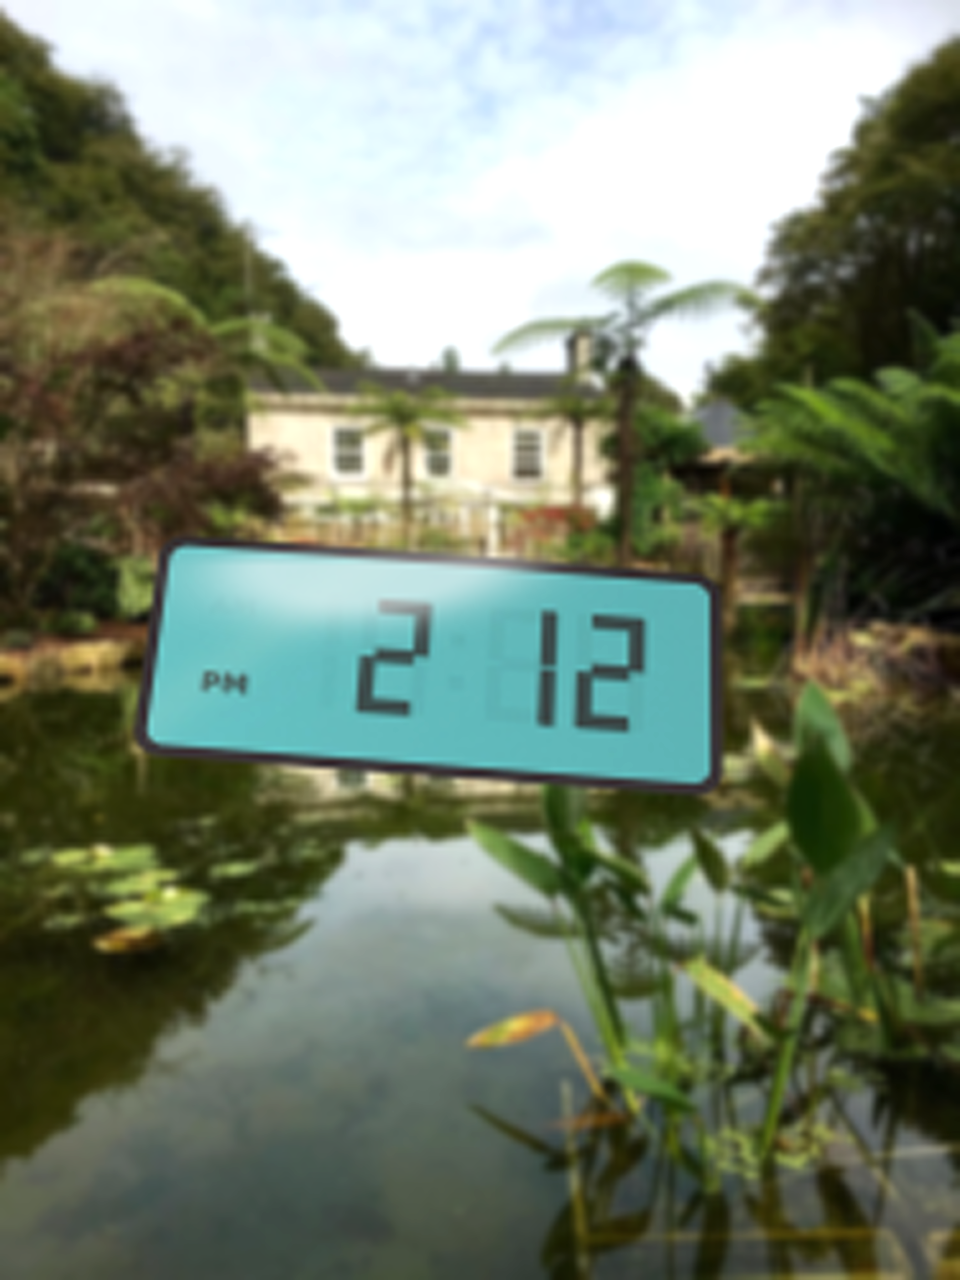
2:12
